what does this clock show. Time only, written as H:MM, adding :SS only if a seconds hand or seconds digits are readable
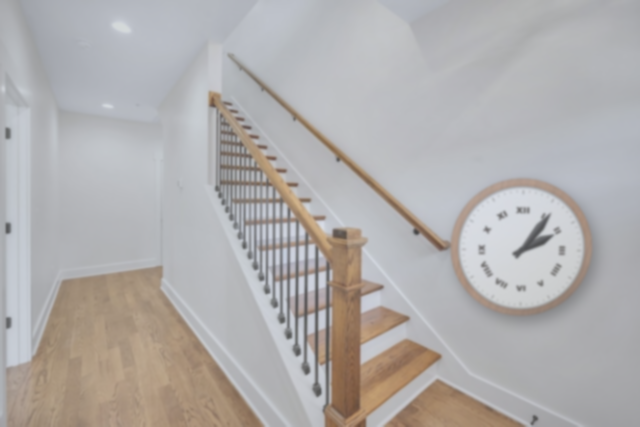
2:06
